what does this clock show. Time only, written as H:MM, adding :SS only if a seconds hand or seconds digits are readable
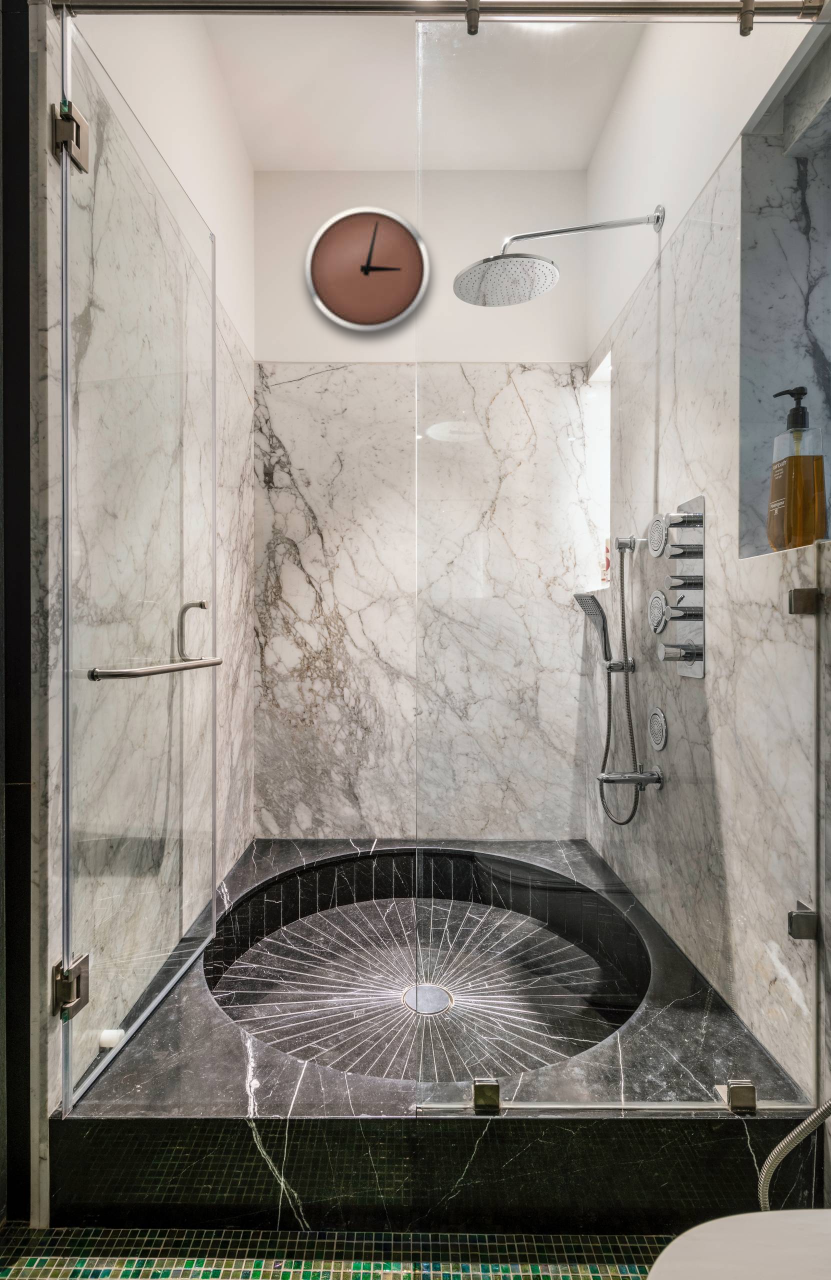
3:02
